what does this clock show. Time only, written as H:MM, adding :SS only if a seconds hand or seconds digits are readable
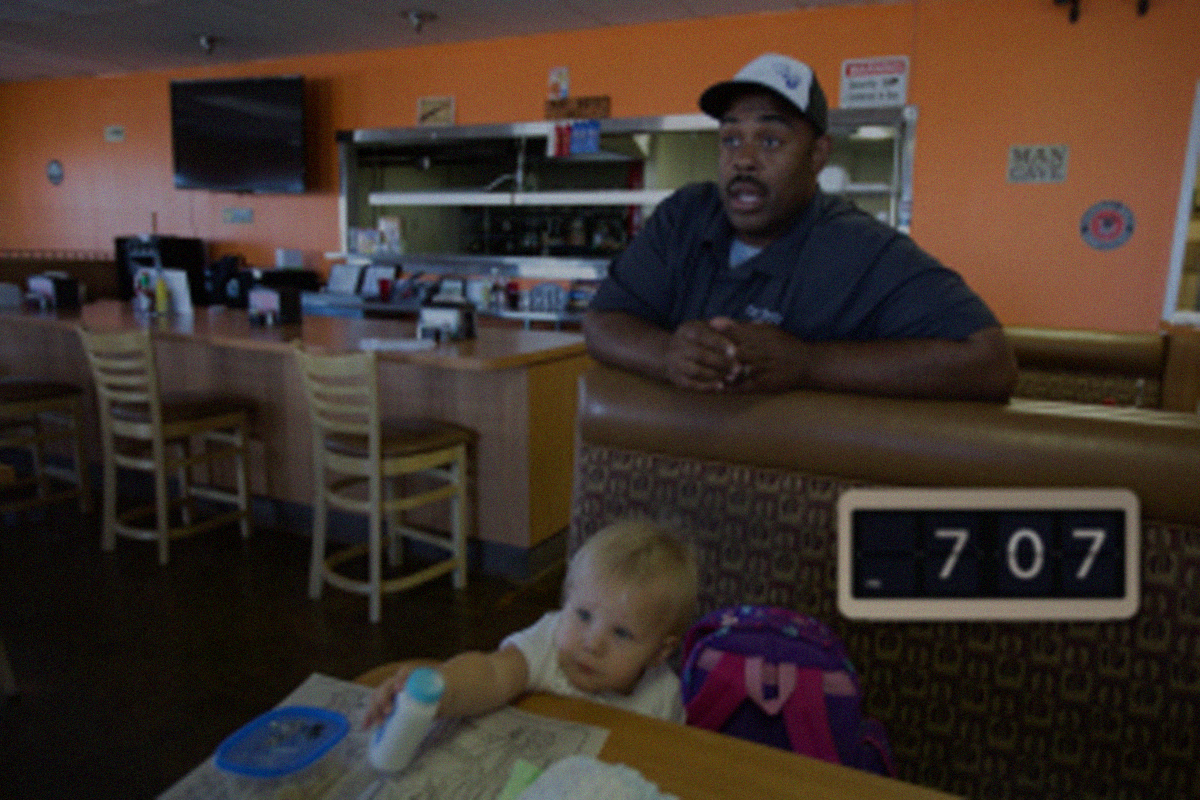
7:07
